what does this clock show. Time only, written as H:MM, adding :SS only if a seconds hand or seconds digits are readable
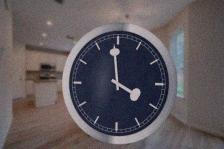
3:59
